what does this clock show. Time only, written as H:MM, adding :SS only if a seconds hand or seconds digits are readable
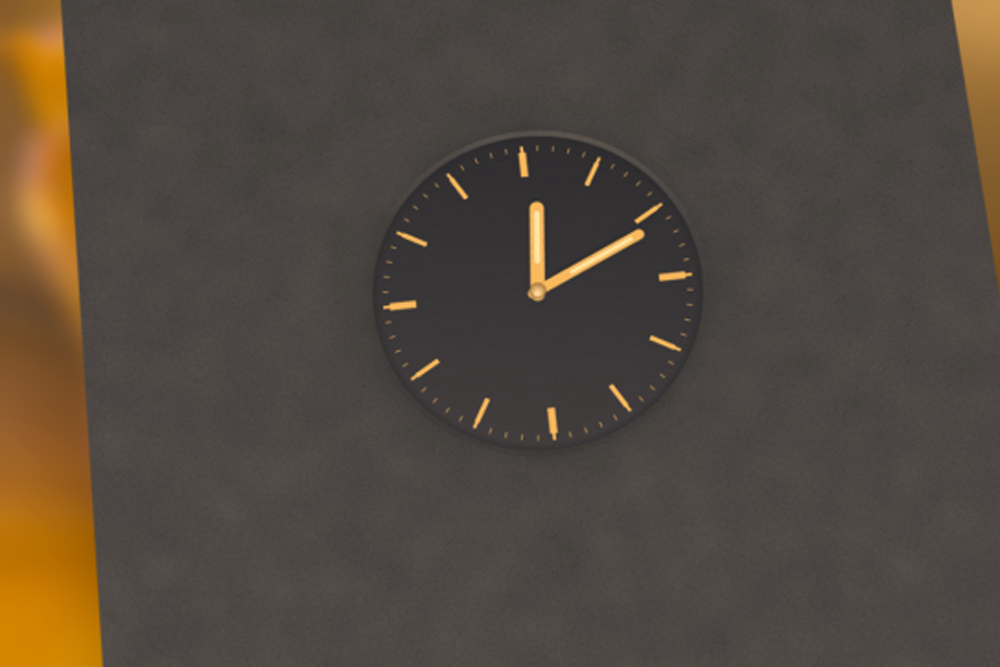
12:11
